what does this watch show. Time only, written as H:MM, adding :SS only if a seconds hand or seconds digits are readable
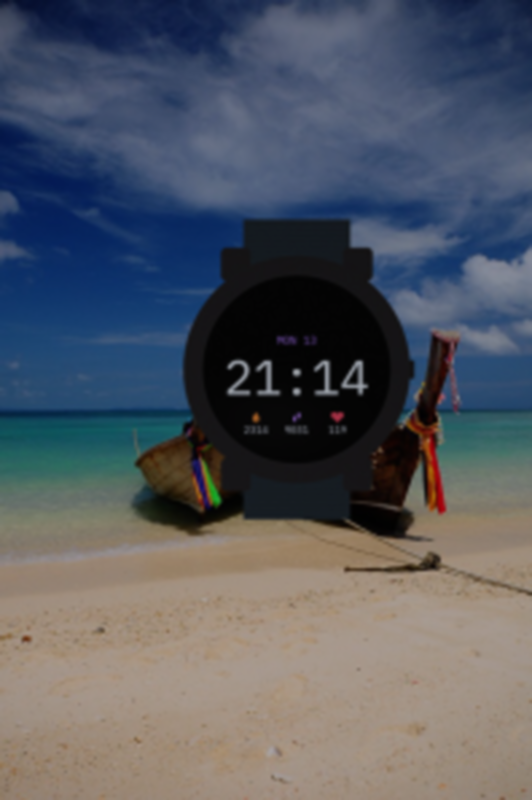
21:14
